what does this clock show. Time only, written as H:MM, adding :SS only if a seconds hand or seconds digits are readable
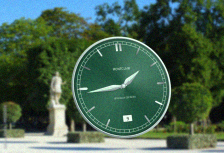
1:44
